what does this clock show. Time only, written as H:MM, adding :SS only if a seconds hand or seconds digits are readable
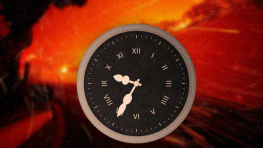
9:35
